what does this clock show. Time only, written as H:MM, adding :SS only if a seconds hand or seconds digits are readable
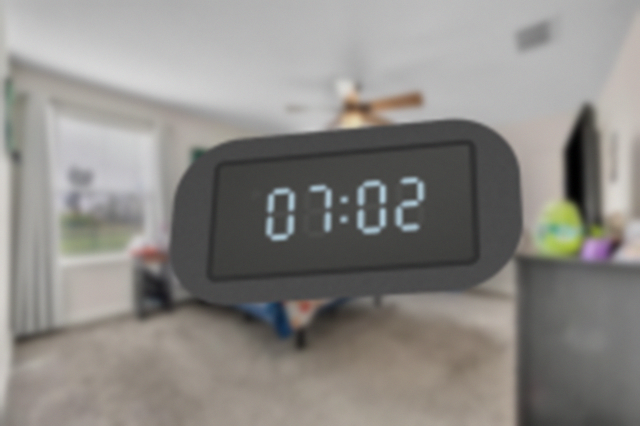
7:02
